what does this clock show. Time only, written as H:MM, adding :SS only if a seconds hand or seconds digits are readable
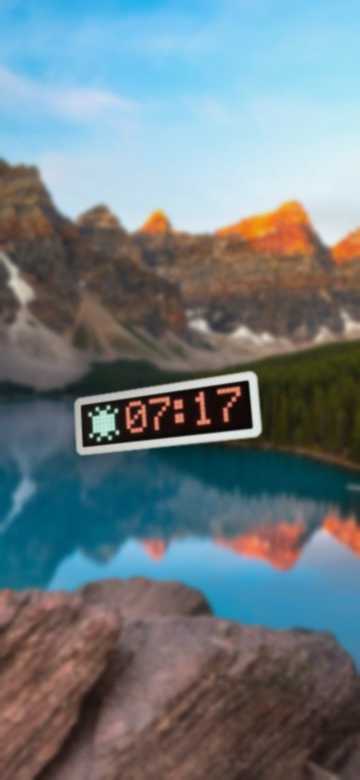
7:17
